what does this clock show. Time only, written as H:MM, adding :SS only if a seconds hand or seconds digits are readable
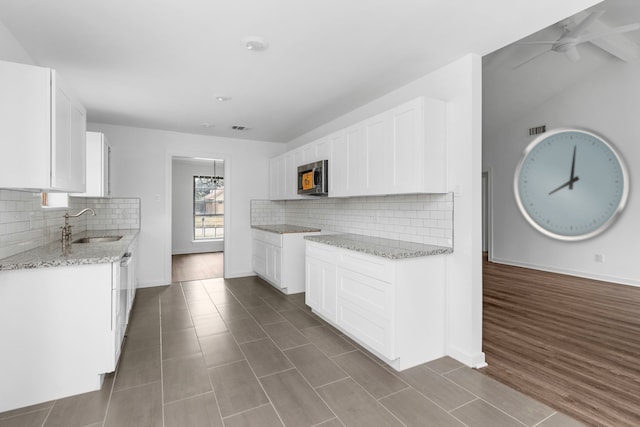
8:01
